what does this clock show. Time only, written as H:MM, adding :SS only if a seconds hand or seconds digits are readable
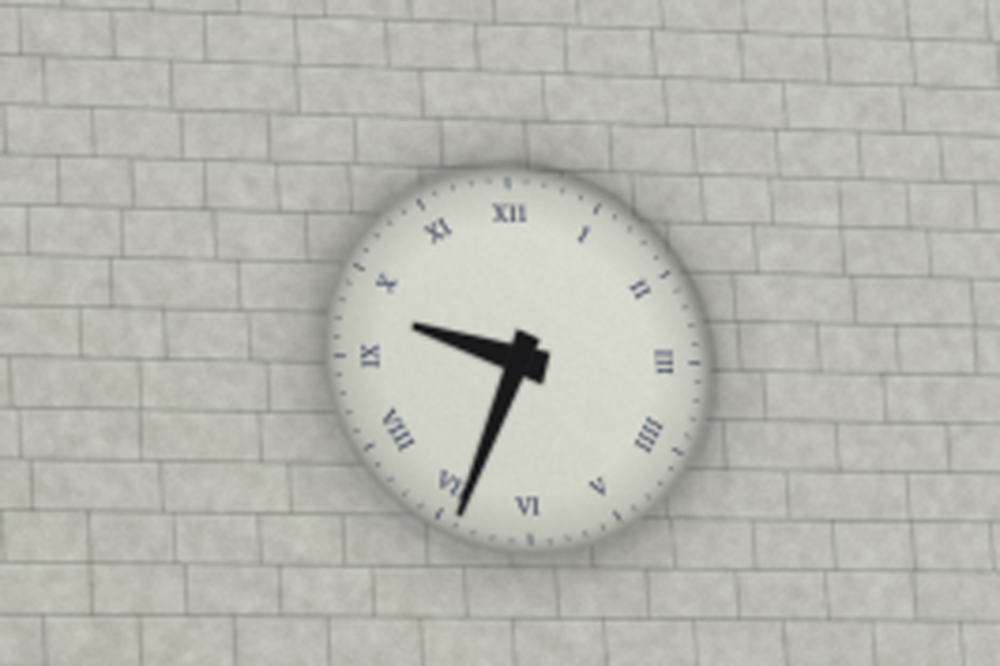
9:34
